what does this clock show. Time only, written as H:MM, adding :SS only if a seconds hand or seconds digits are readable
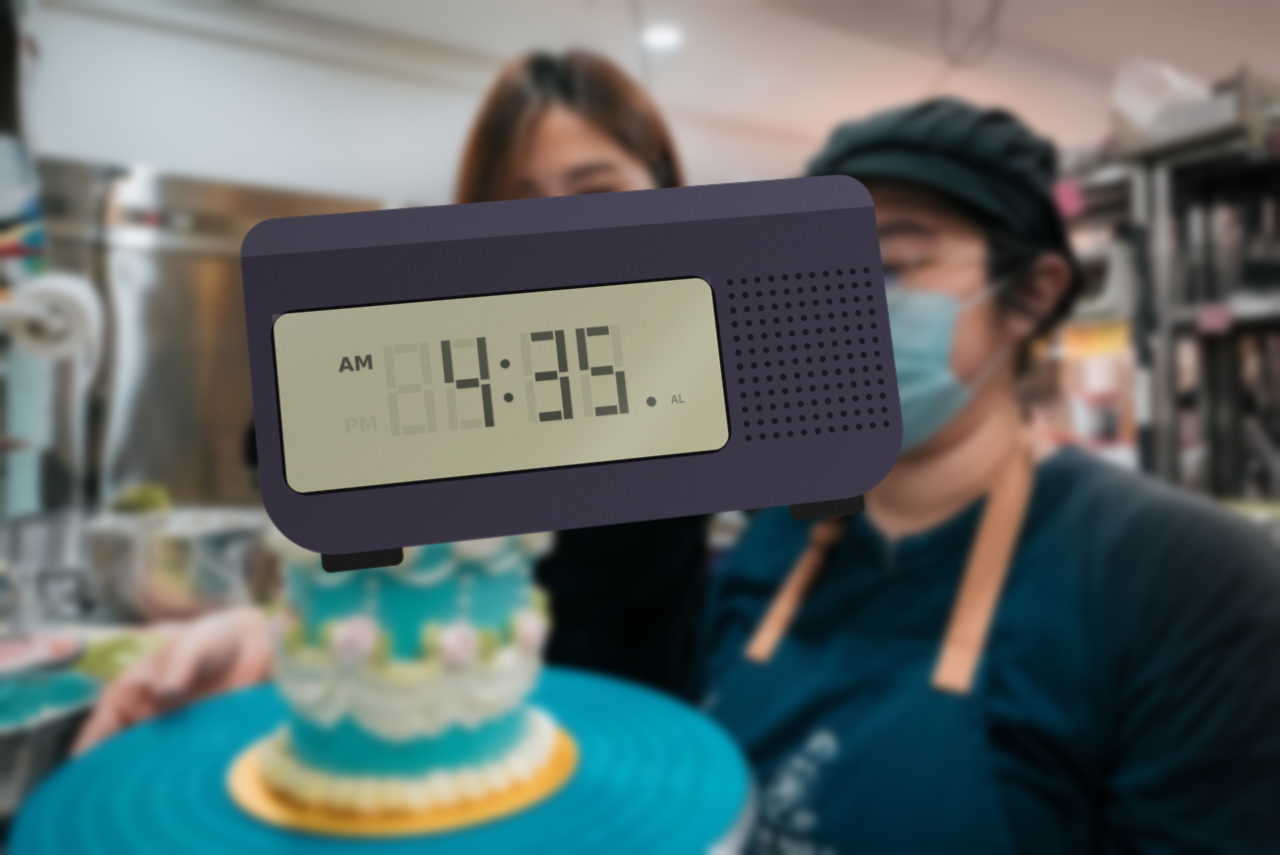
4:35
